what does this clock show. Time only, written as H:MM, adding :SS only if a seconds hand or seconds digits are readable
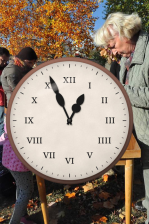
12:56
